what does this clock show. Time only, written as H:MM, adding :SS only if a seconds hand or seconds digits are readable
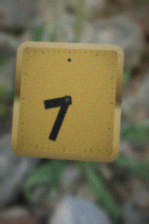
8:33
